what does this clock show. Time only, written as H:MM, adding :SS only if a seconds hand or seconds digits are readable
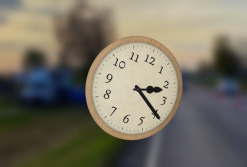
2:20
